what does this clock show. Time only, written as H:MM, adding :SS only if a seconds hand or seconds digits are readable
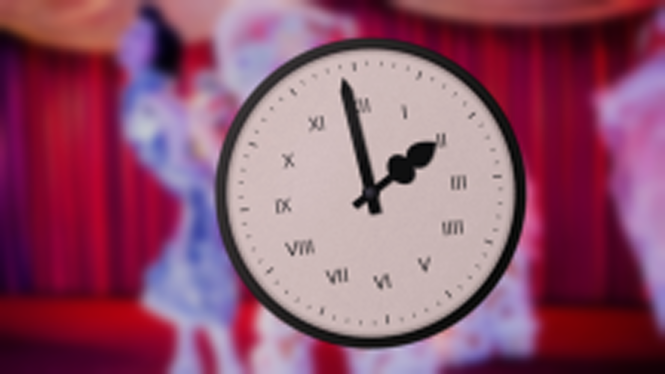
1:59
